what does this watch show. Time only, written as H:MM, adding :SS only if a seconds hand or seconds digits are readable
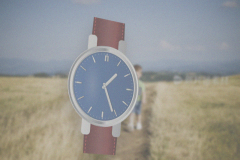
1:26
